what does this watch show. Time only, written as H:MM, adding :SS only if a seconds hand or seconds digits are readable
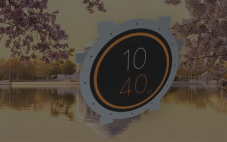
10:40
